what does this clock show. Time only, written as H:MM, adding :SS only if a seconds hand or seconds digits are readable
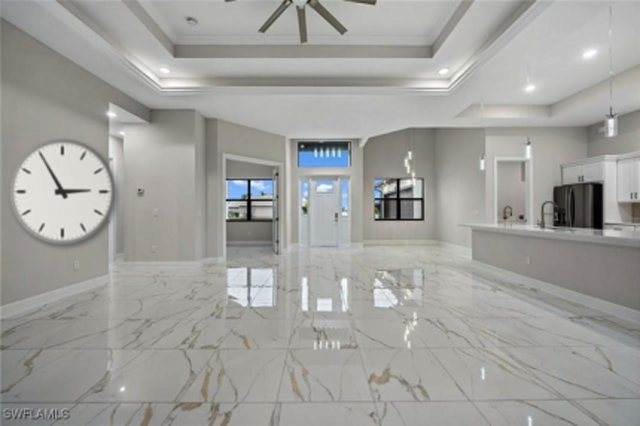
2:55
